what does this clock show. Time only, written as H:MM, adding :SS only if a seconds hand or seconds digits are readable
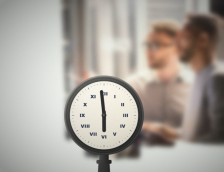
5:59
